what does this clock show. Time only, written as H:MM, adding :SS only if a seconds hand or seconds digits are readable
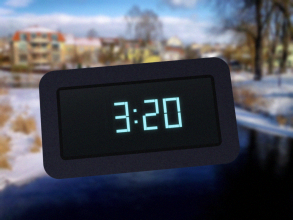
3:20
